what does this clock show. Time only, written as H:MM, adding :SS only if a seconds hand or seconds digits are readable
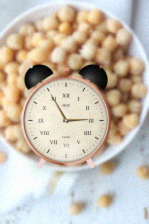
2:55
